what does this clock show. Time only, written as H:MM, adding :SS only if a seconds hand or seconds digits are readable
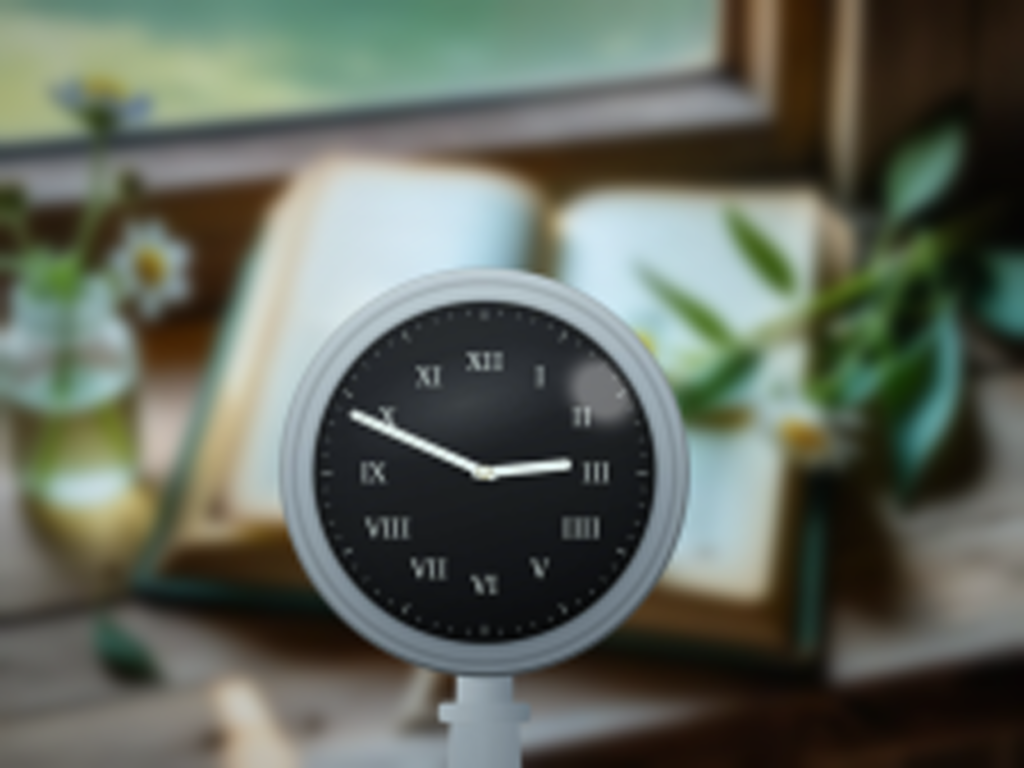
2:49
